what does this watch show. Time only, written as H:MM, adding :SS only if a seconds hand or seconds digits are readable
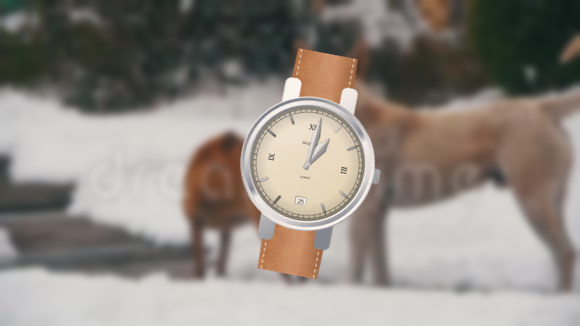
1:01
